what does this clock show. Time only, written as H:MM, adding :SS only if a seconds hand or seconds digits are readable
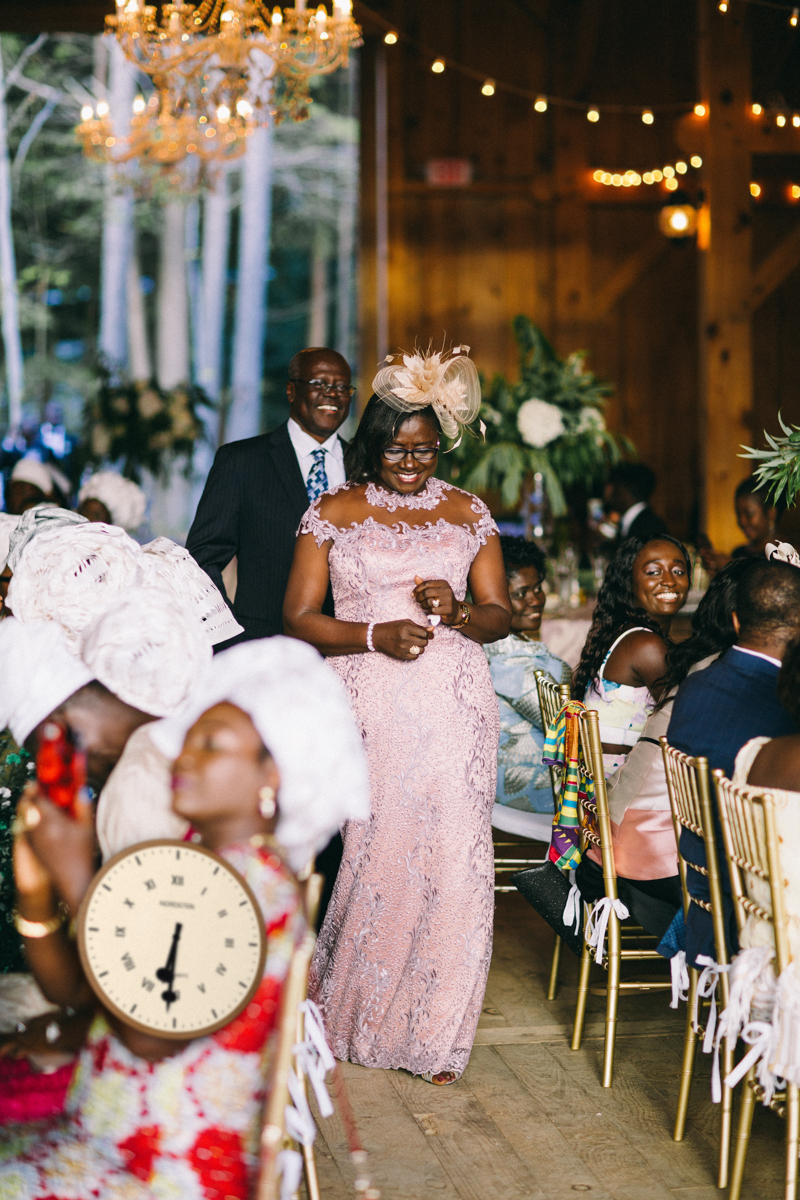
6:31
